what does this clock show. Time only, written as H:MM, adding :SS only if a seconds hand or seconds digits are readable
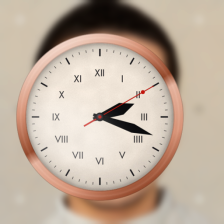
2:18:10
